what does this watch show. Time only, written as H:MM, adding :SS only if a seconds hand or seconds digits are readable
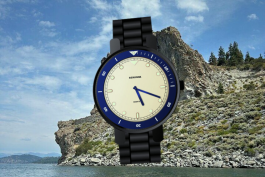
5:19
